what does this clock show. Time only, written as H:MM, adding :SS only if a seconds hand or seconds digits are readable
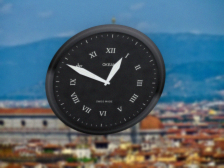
12:49
